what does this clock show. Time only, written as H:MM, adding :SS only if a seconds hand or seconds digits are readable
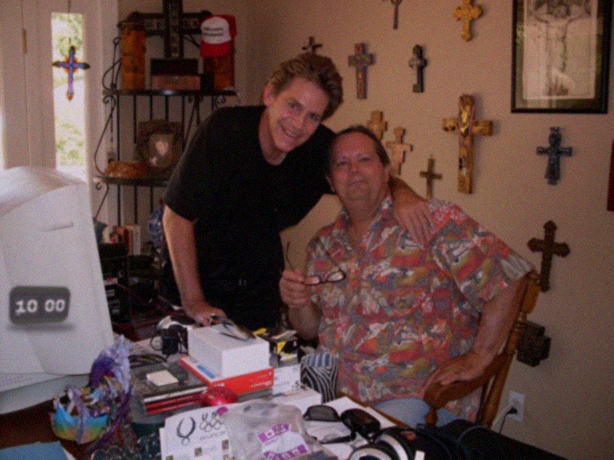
10:00
